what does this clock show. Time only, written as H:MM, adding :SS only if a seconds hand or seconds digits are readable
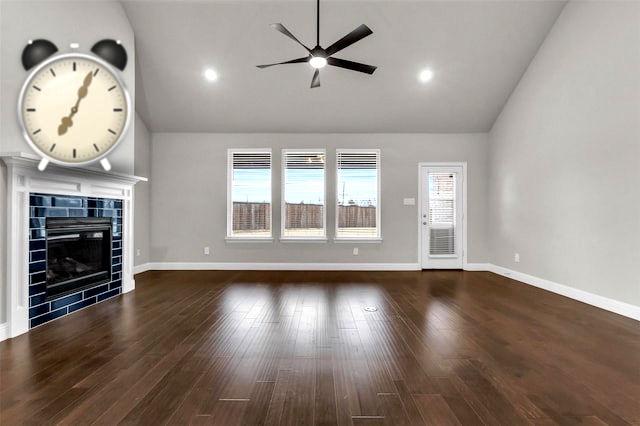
7:04
